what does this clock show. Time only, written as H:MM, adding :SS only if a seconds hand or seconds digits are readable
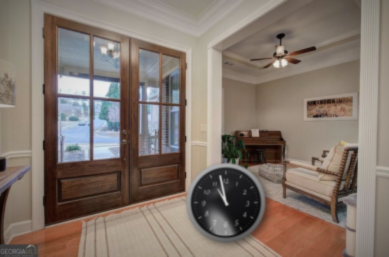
10:58
